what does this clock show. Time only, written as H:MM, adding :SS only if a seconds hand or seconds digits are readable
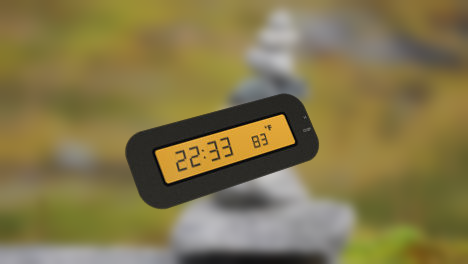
22:33
